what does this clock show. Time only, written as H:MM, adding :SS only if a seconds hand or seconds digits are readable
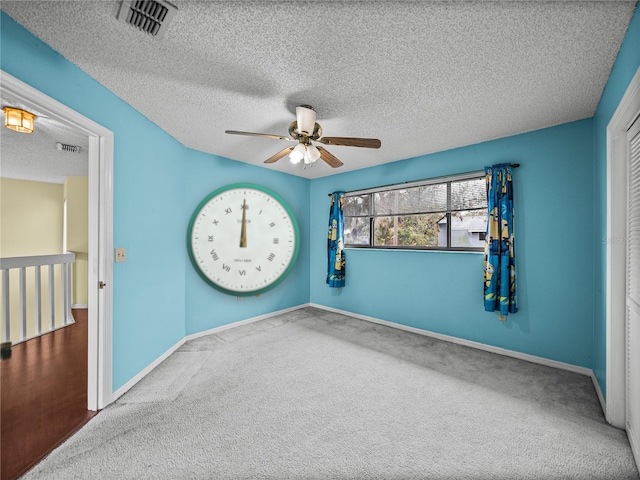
12:00
